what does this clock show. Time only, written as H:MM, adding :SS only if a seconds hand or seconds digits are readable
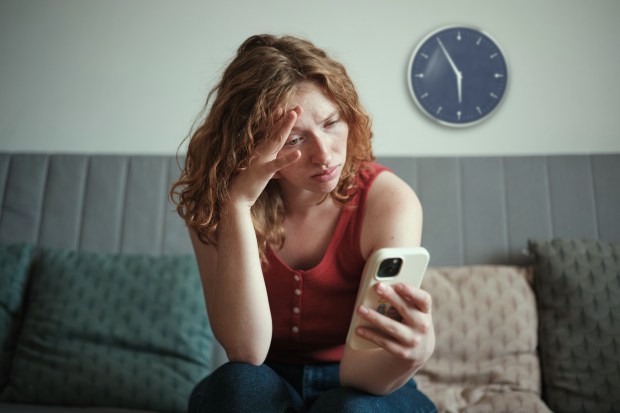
5:55
